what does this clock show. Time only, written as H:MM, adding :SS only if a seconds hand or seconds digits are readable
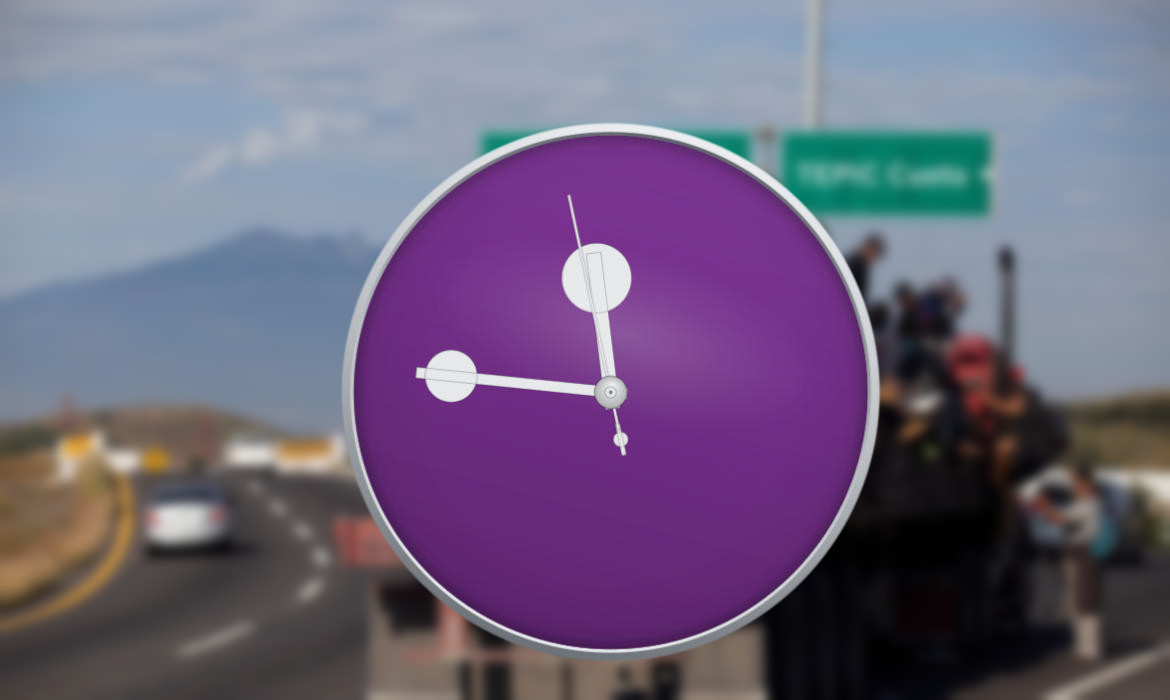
11:45:58
